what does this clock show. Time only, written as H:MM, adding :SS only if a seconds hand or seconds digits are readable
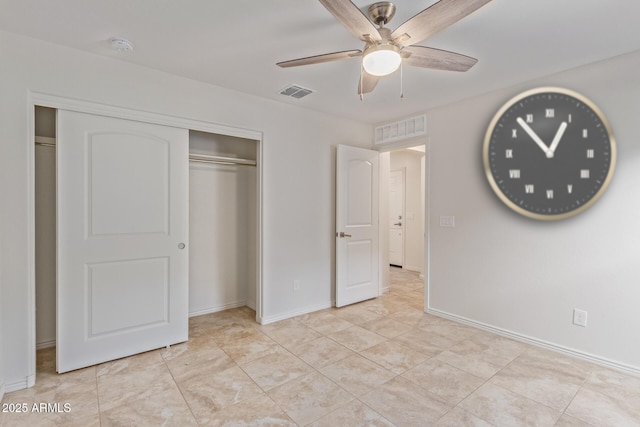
12:53
